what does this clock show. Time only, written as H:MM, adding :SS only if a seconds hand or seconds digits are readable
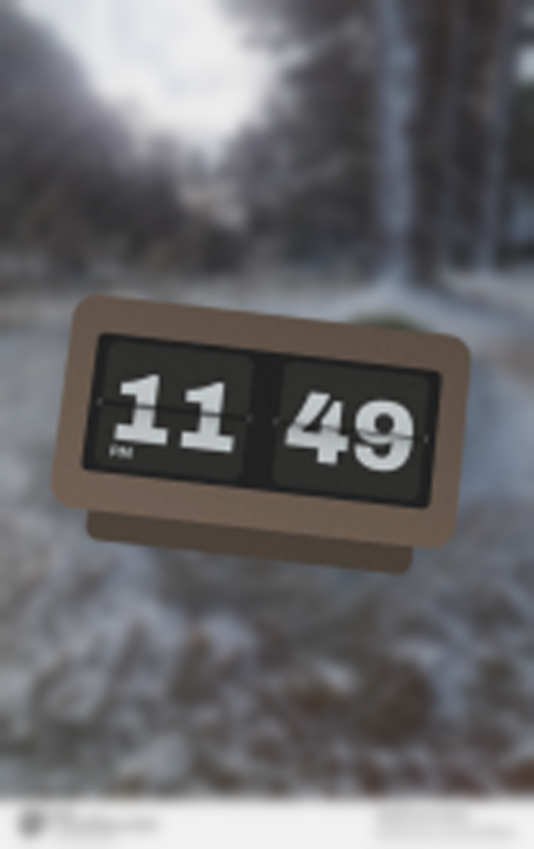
11:49
